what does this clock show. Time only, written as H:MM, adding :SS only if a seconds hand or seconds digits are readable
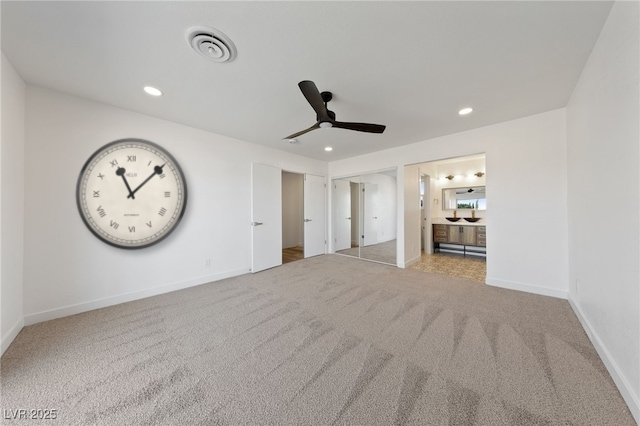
11:08
